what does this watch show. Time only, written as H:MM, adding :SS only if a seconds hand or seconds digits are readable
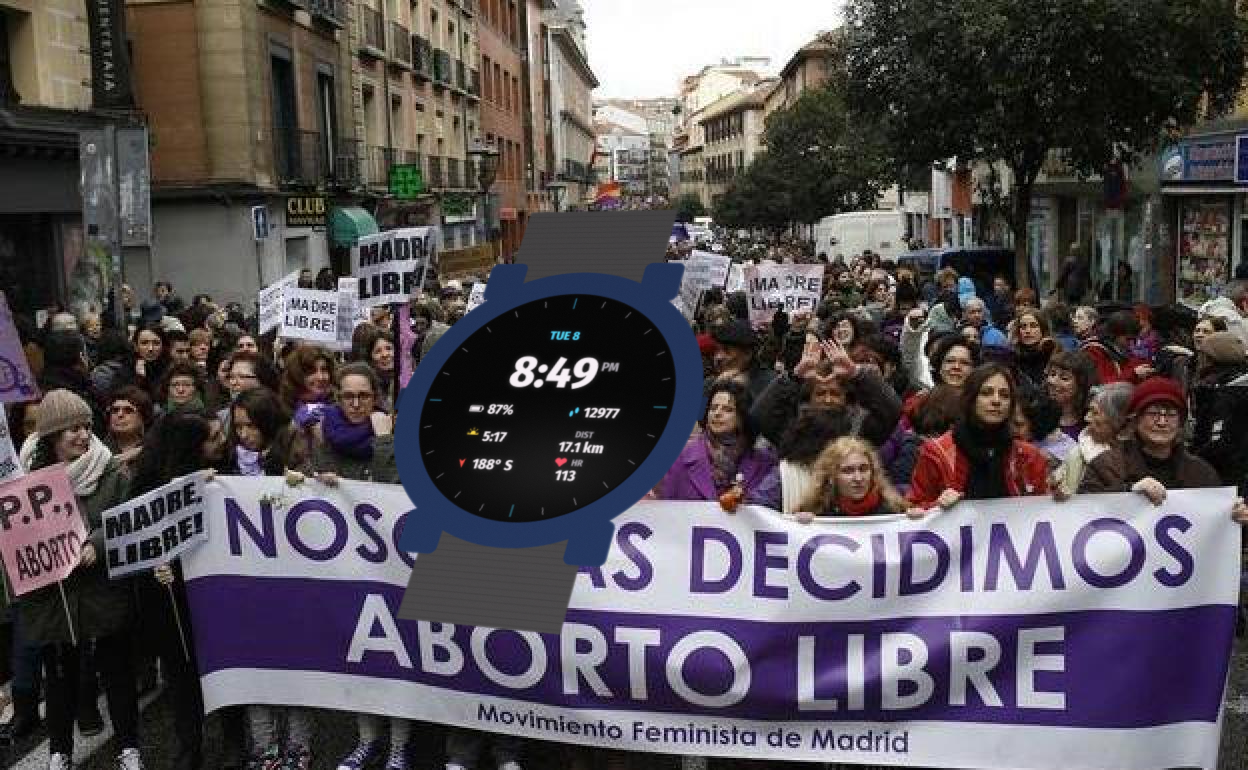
8:49
